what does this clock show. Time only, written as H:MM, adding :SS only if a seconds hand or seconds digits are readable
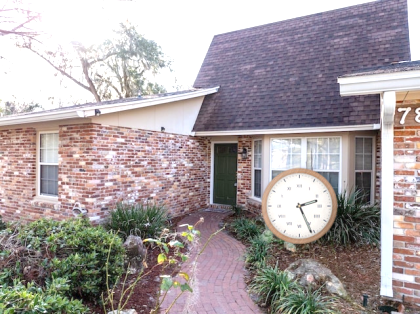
2:26
